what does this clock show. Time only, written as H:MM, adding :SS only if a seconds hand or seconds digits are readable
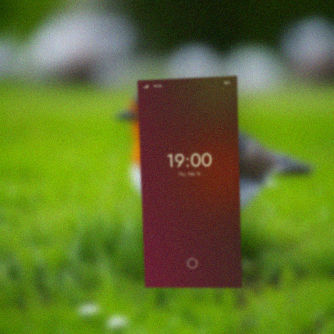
19:00
